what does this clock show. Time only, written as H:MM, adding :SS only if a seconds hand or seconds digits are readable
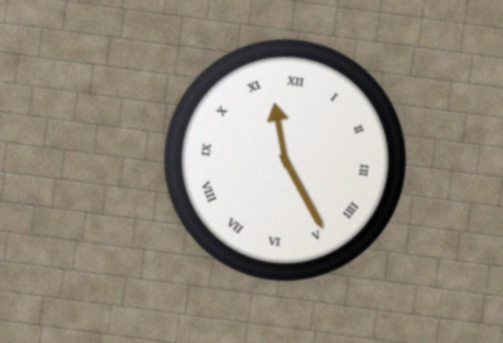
11:24
